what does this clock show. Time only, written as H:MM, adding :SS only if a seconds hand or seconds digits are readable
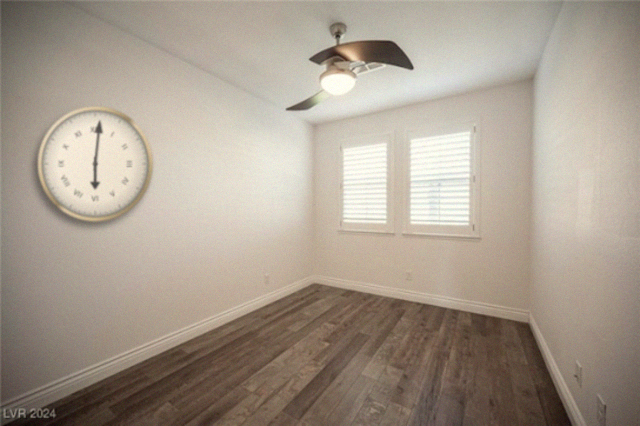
6:01
